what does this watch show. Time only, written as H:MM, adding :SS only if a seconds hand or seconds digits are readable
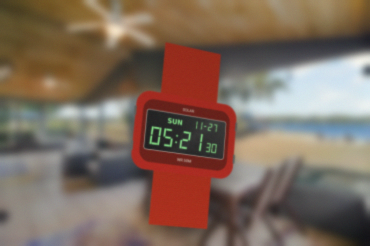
5:21
